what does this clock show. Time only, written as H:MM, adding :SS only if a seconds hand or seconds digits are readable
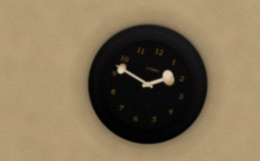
1:47
